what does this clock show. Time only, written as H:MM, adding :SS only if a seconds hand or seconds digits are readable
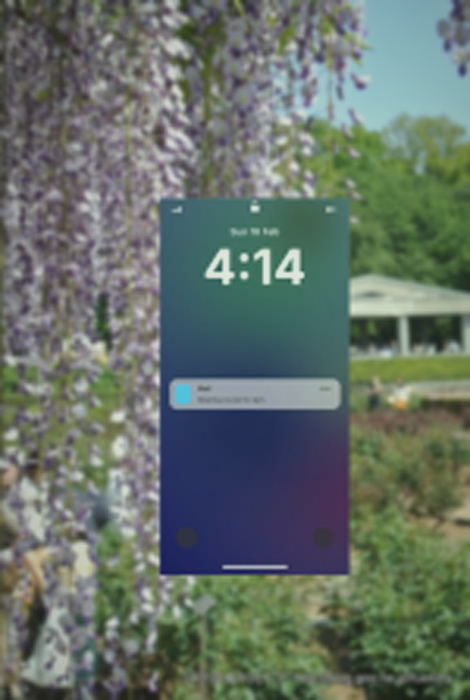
4:14
